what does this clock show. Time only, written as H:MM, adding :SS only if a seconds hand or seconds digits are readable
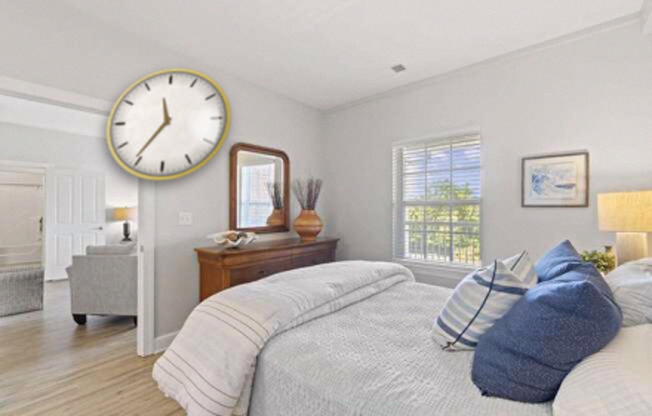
11:36
